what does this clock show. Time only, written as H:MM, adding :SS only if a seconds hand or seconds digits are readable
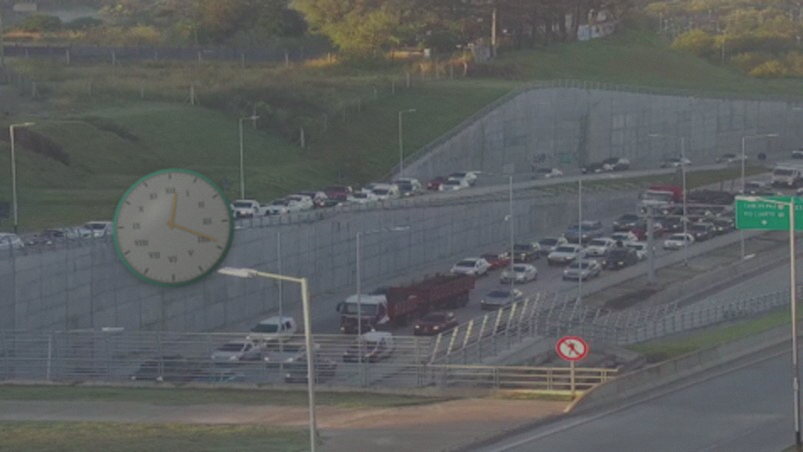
12:19
